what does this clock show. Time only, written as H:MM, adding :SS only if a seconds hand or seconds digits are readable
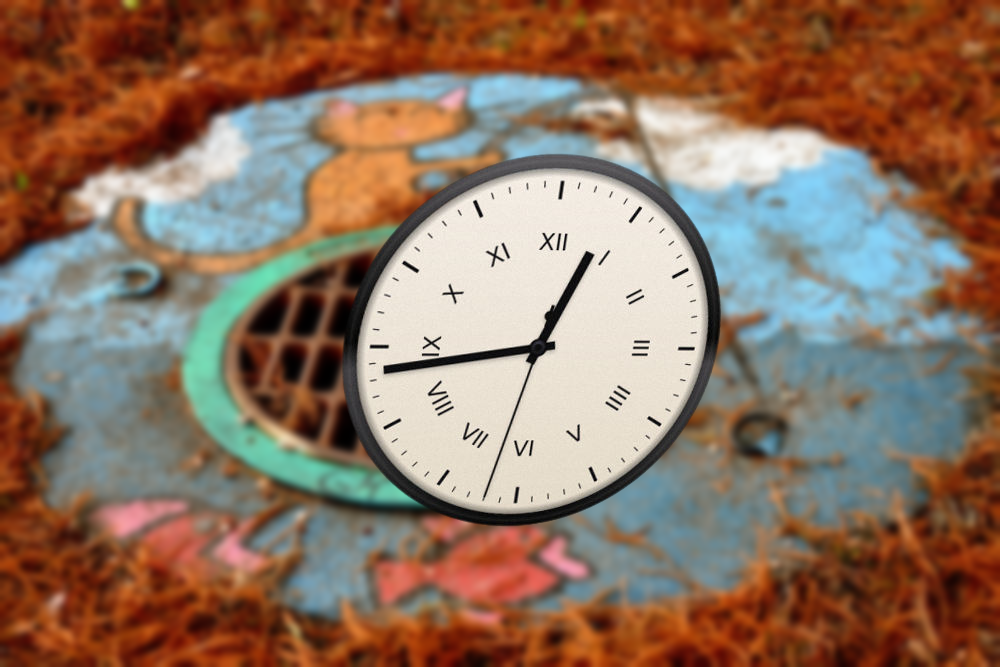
12:43:32
